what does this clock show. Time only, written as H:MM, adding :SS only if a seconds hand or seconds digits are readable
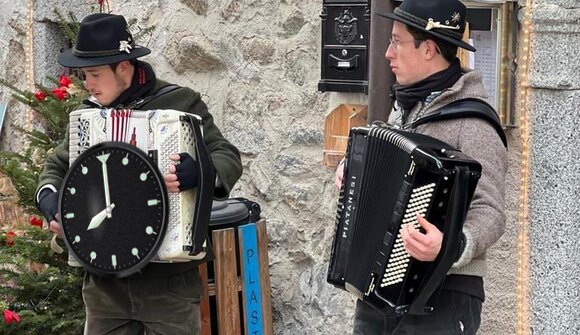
8:00
